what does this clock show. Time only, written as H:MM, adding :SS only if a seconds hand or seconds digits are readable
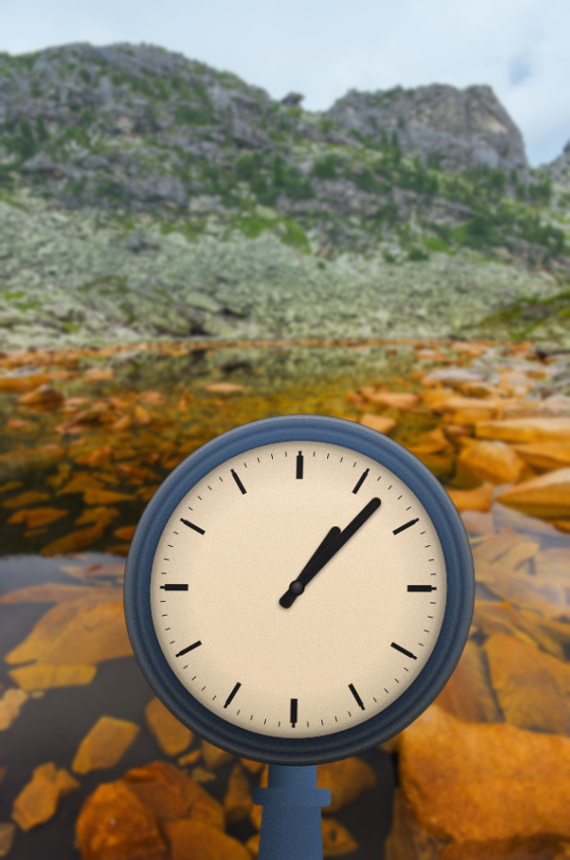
1:07
